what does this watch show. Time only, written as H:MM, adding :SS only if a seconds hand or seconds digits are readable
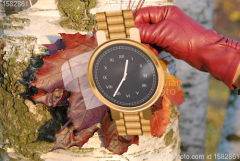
12:36
